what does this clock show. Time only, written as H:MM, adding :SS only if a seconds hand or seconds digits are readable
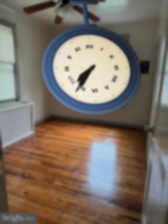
7:36
